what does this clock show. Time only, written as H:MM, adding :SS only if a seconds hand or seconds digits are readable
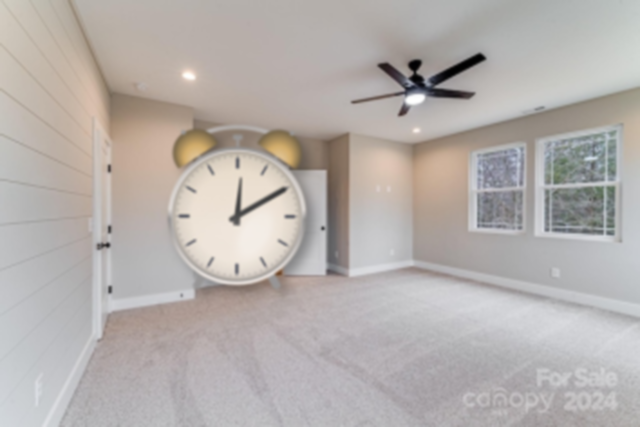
12:10
